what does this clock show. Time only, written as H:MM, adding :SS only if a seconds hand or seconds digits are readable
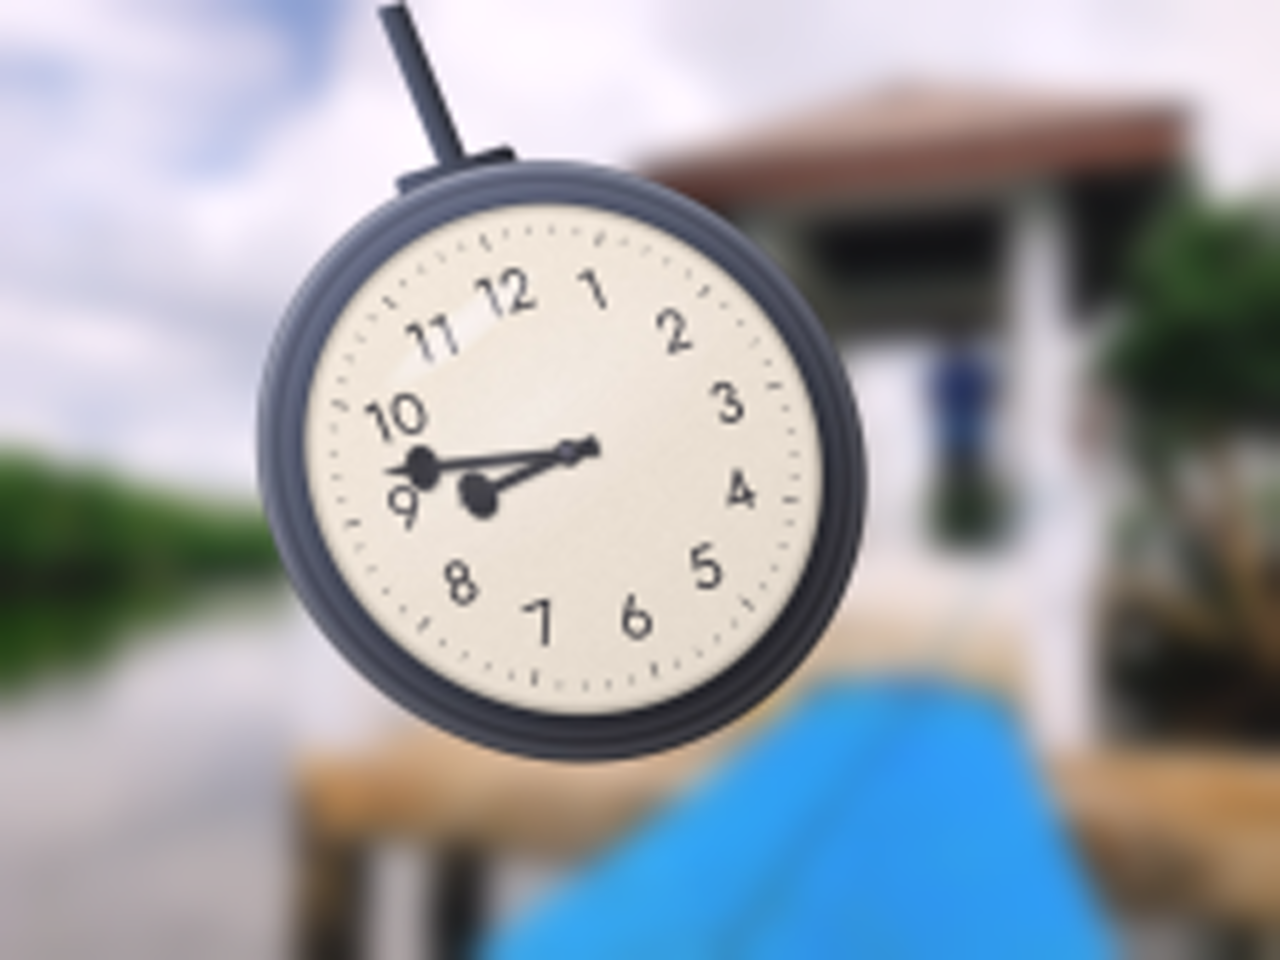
8:47
